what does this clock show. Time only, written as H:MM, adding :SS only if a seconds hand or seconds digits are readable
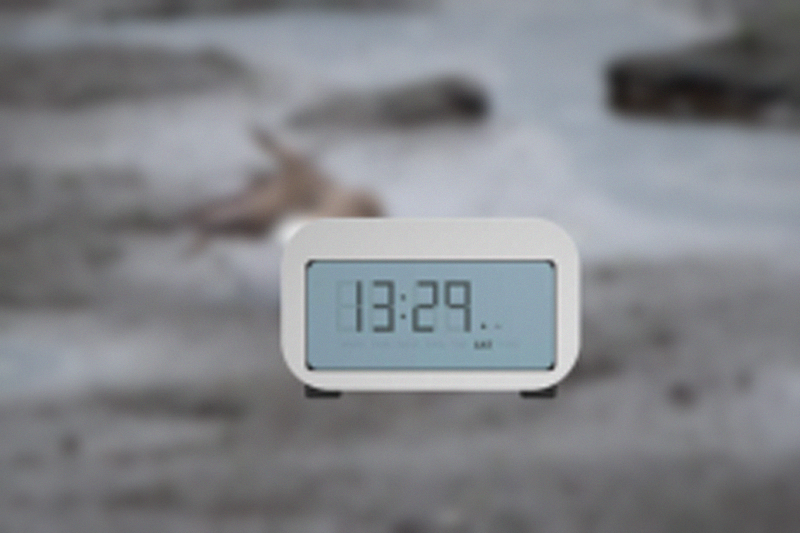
13:29
